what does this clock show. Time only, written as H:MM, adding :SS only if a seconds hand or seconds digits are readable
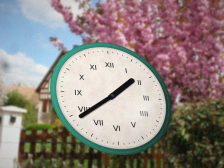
1:39
